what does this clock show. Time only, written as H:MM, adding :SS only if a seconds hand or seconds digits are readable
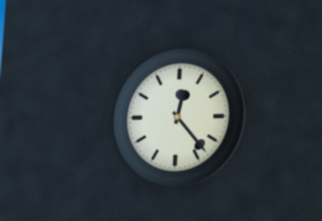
12:23
